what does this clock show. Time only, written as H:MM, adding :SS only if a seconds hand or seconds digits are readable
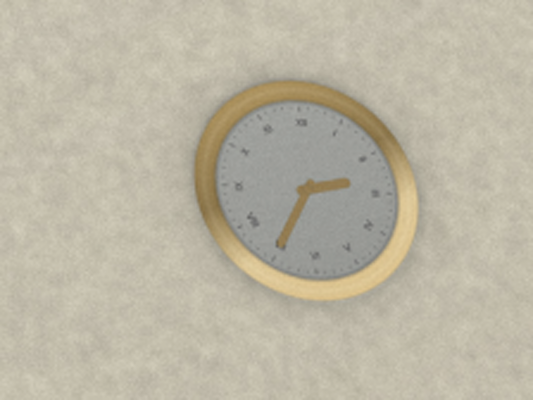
2:35
